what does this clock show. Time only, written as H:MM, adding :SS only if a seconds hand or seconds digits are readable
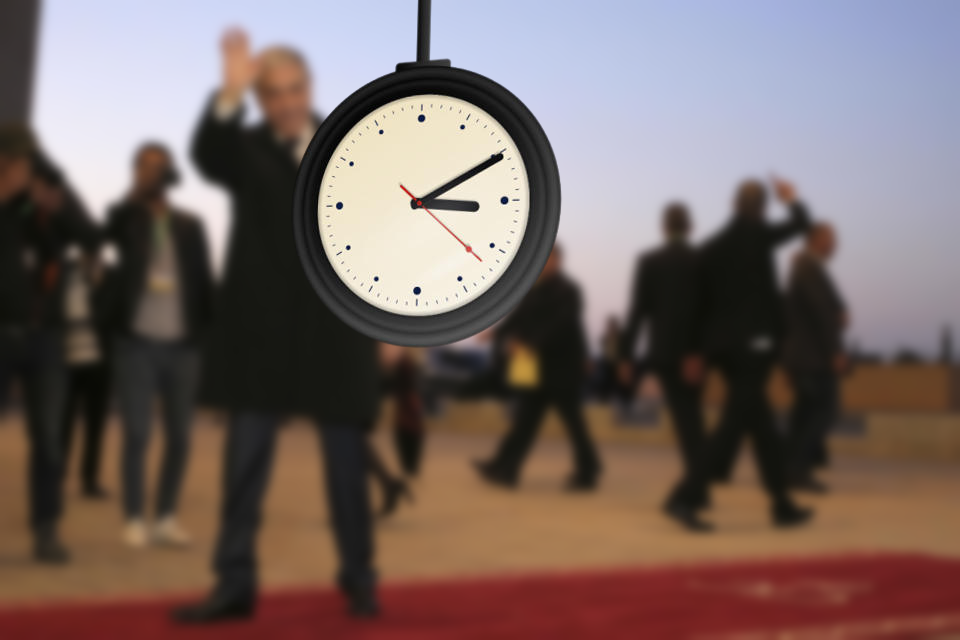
3:10:22
